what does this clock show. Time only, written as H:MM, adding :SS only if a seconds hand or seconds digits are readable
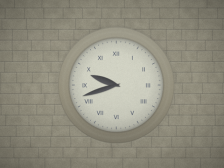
9:42
